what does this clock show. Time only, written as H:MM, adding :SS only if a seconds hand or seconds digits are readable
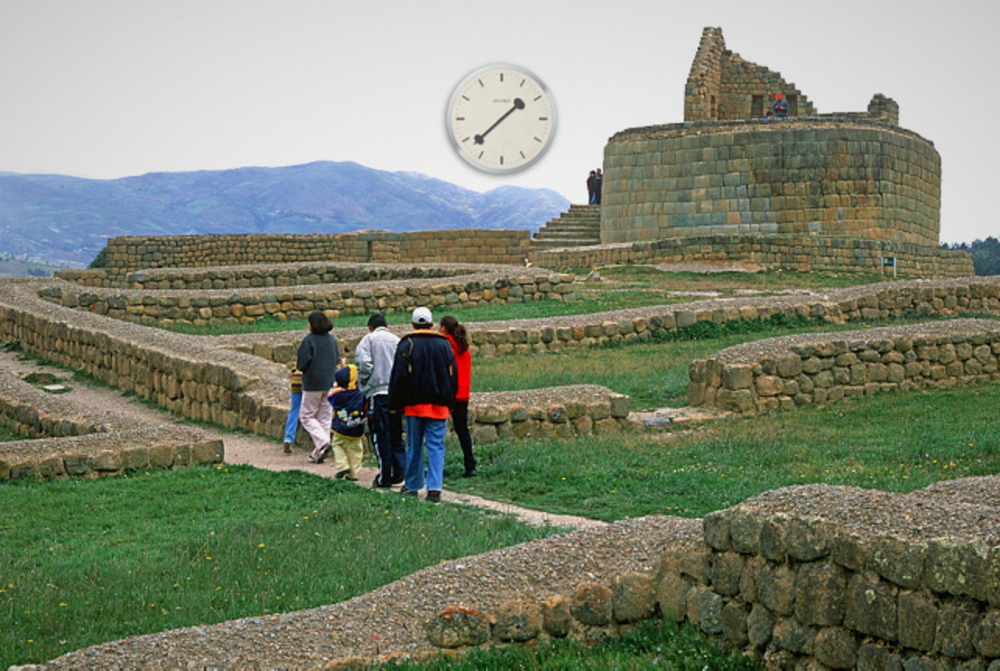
1:38
